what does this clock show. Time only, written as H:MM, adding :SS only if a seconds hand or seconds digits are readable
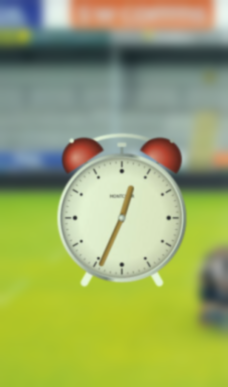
12:34
